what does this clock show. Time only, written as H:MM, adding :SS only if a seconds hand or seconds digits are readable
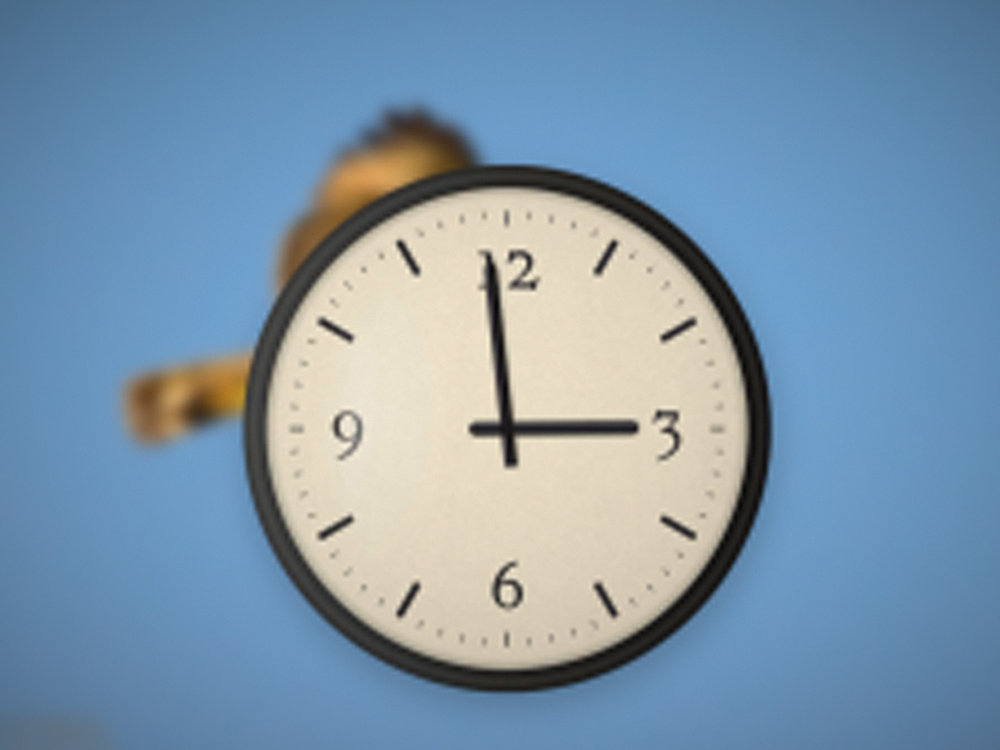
2:59
